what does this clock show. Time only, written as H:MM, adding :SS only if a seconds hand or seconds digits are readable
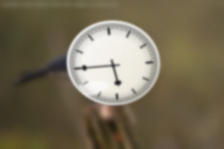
5:45
